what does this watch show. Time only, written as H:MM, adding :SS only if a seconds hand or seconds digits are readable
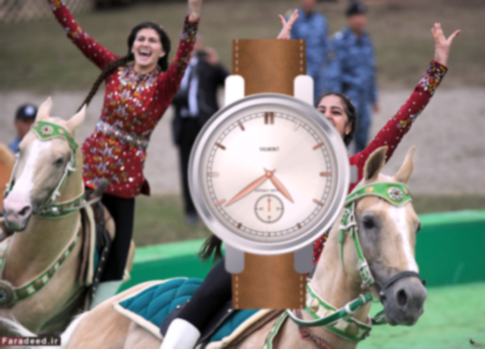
4:39
